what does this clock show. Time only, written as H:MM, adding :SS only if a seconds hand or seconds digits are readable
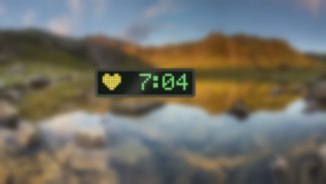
7:04
